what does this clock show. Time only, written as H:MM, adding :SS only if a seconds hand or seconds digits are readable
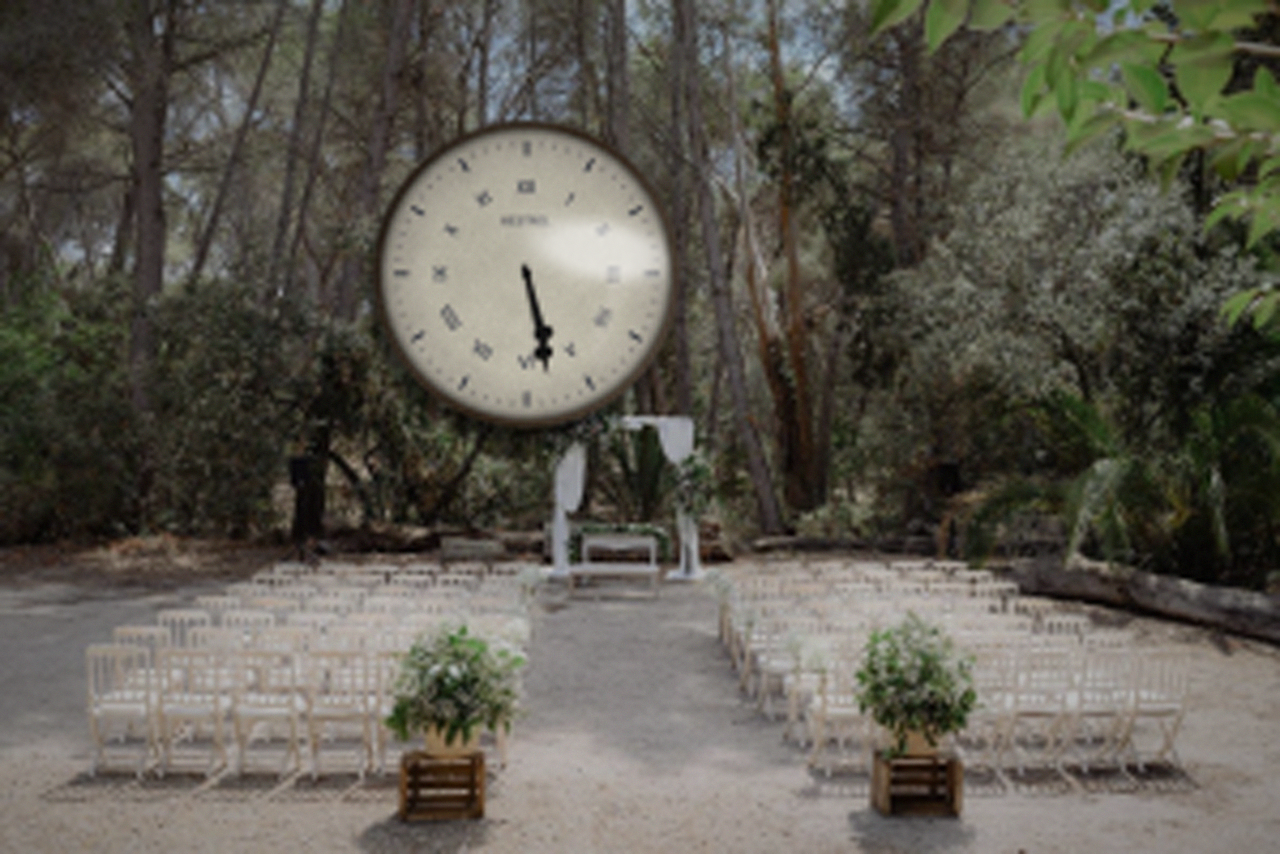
5:28
